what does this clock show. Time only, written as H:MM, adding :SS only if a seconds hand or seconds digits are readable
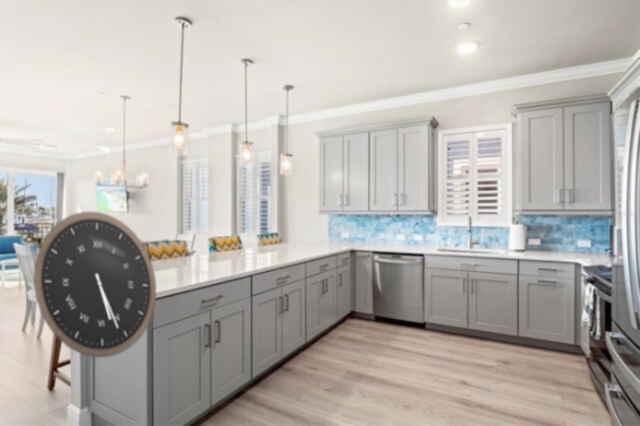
5:26
